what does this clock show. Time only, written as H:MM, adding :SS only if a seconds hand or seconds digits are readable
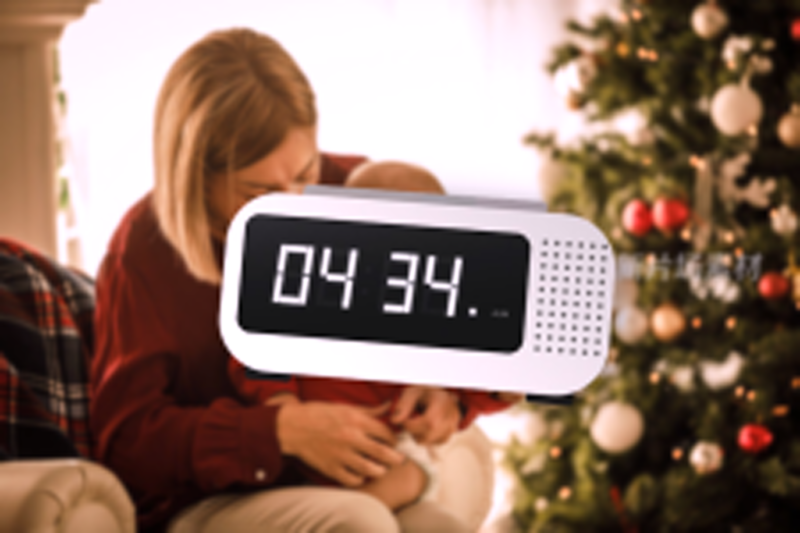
4:34
